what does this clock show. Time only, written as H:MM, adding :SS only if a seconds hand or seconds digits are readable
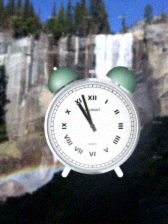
10:57
